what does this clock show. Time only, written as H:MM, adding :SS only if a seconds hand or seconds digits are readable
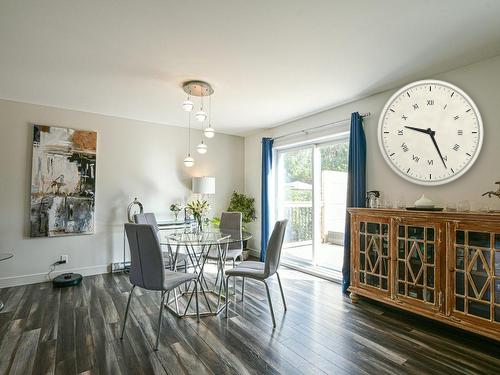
9:26
